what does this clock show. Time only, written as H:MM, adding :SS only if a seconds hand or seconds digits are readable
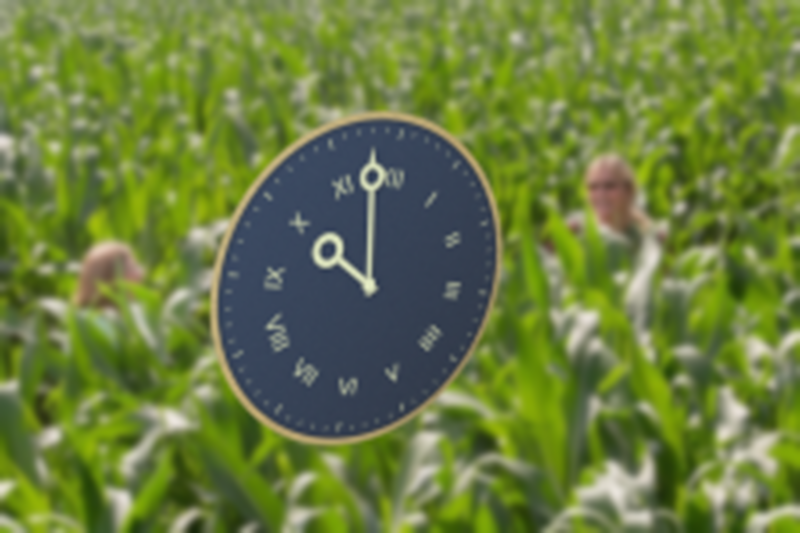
9:58
